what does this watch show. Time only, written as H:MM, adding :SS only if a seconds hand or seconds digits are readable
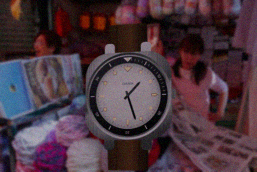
1:27
